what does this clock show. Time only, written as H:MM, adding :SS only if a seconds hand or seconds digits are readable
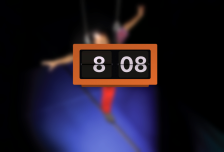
8:08
